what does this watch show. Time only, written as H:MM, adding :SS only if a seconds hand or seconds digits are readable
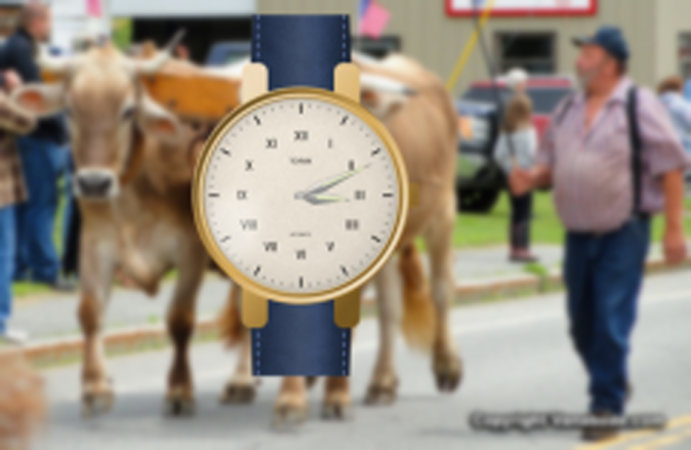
3:11
